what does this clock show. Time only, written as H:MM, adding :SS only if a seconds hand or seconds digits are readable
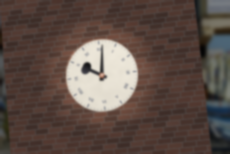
10:01
